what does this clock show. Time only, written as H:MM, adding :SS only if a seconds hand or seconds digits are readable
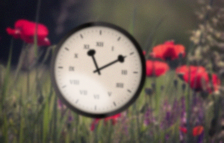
11:10
